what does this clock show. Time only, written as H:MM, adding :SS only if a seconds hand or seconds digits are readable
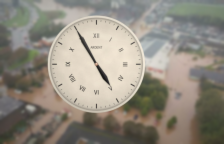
4:55
